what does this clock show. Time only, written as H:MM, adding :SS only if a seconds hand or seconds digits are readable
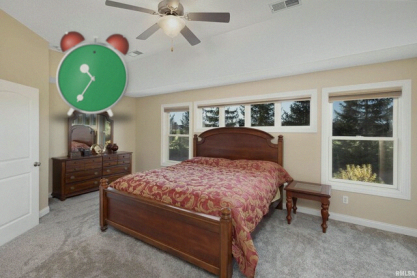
10:35
